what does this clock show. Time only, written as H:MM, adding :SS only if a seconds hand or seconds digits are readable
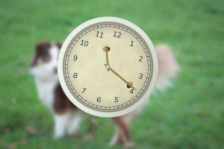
11:19
